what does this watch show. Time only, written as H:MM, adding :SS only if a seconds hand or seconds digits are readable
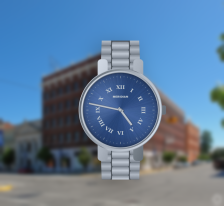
4:47
